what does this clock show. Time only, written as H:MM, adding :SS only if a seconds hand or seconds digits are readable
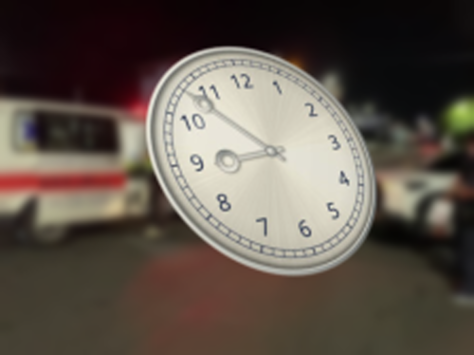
8:53
